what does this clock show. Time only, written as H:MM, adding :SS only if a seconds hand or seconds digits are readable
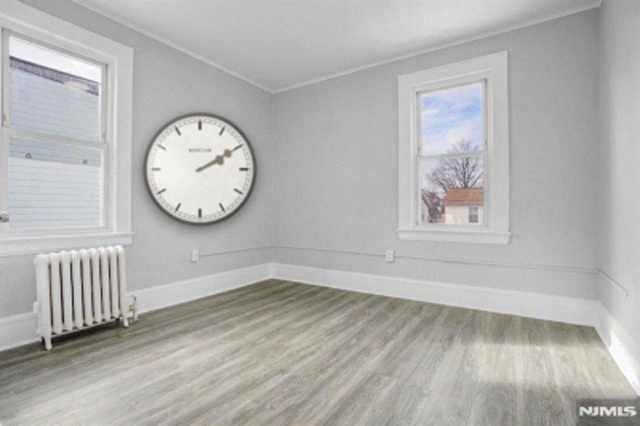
2:10
